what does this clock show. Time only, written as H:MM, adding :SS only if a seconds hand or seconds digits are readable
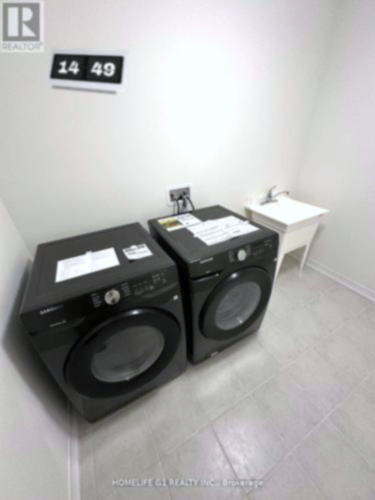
14:49
